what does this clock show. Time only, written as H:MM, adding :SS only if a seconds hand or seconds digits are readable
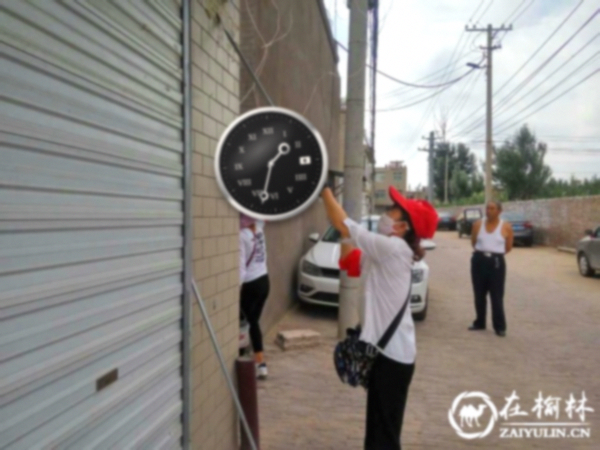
1:33
